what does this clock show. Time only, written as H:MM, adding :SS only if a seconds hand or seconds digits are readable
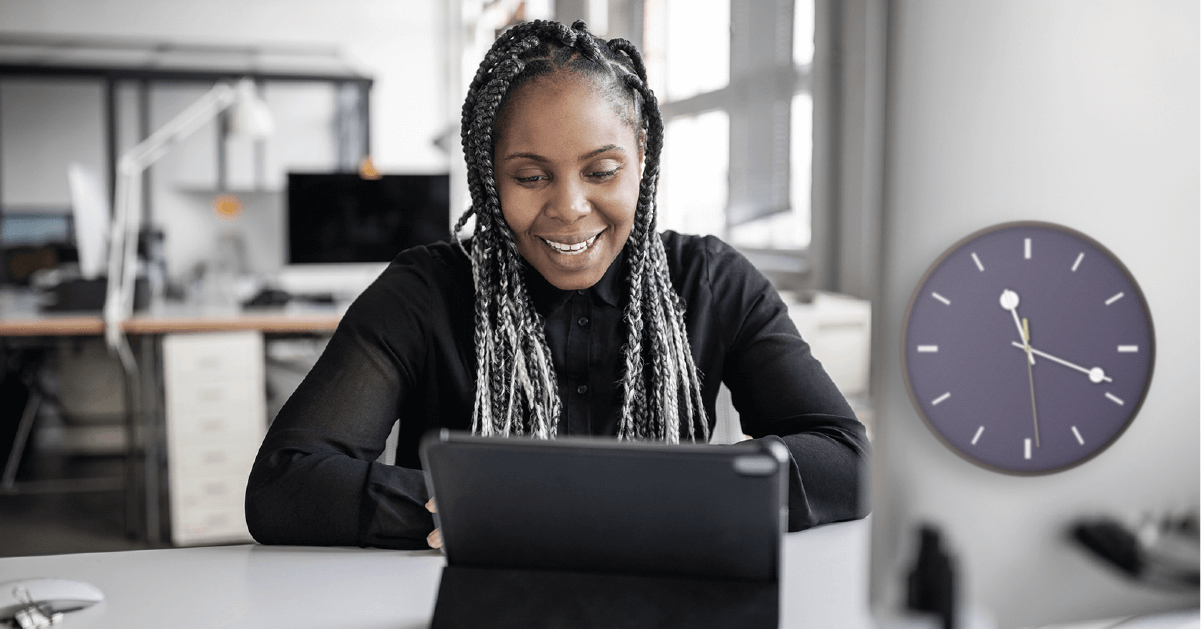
11:18:29
